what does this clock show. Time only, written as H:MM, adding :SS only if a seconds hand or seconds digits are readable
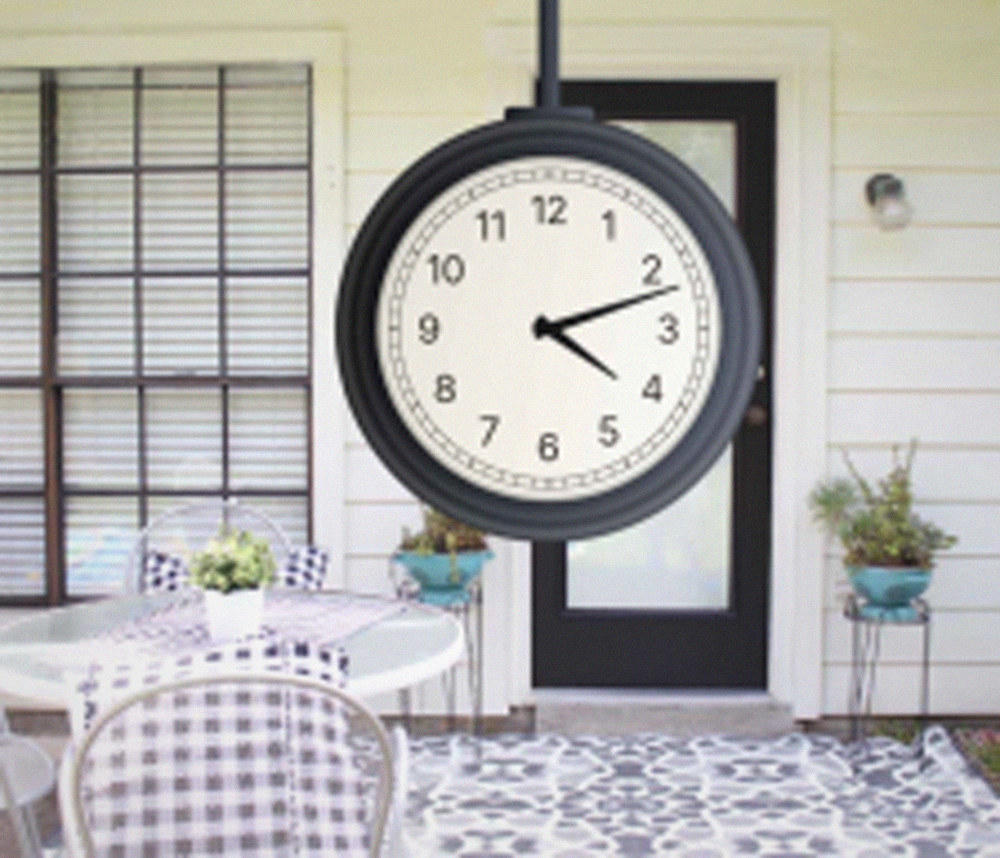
4:12
